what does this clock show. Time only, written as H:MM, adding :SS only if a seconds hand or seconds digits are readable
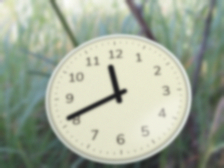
11:41
